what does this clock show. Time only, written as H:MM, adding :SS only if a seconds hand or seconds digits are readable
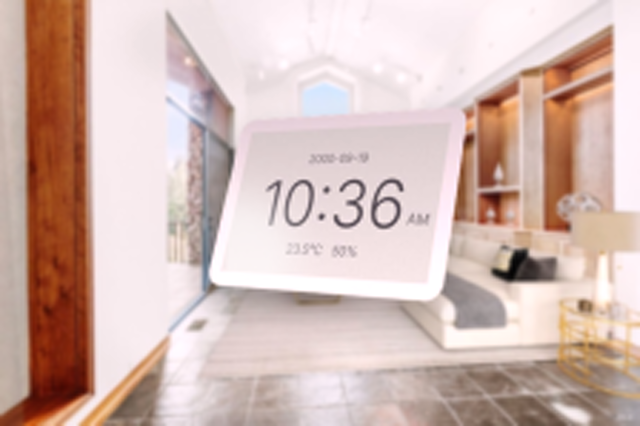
10:36
